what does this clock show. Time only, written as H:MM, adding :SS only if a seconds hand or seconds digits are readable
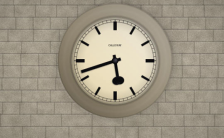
5:42
